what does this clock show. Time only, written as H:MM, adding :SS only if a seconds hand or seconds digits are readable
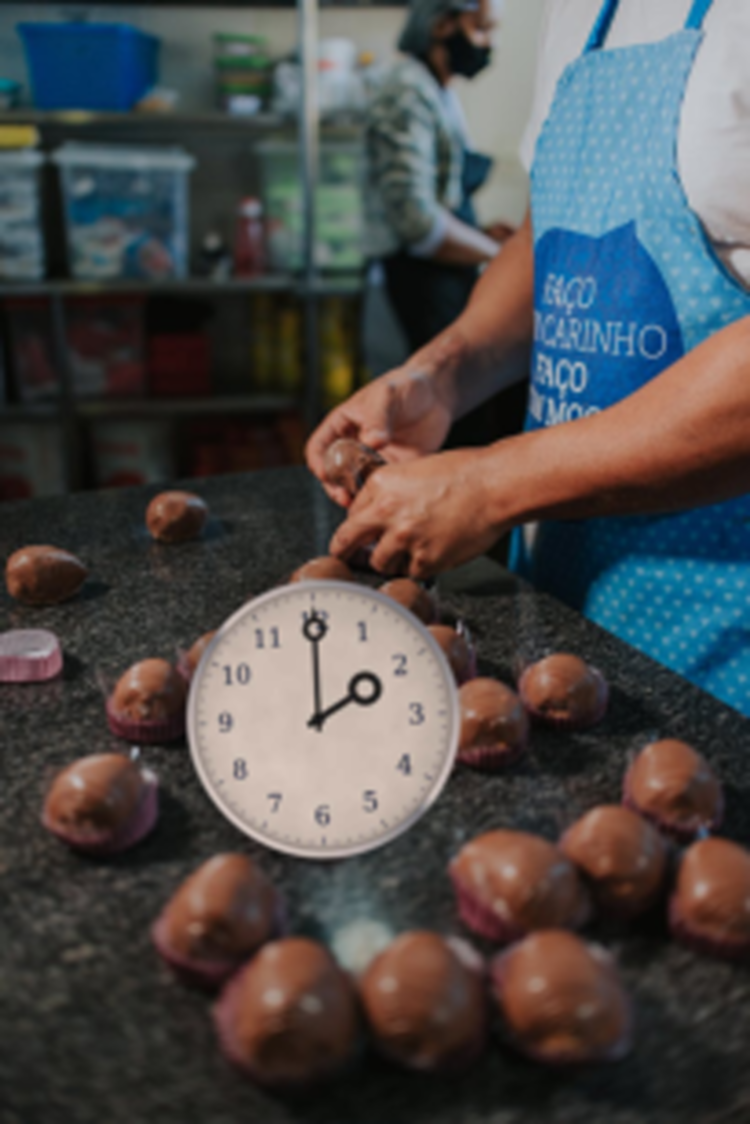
2:00
